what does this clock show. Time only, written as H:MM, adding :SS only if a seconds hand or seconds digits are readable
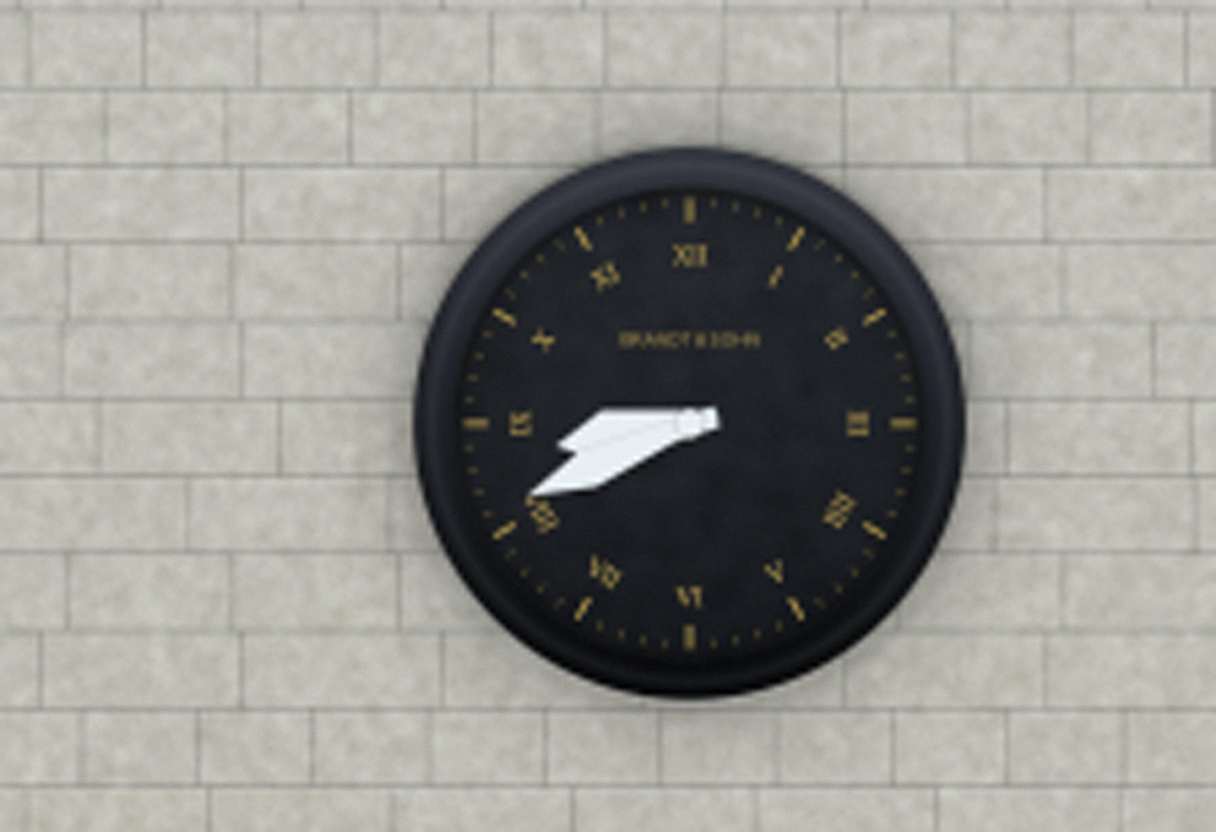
8:41
